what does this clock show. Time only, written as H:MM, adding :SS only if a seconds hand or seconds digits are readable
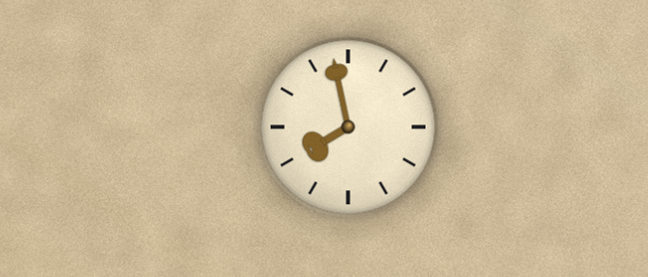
7:58
